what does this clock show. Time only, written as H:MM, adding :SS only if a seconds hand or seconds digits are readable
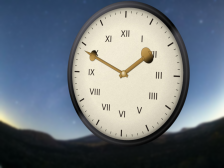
1:49
